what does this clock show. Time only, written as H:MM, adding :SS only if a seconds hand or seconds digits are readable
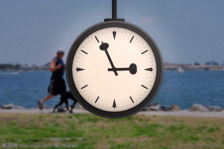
2:56
